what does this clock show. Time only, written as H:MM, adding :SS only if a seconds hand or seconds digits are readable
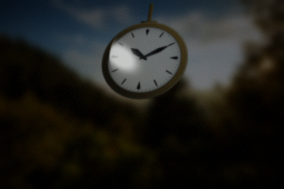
10:10
